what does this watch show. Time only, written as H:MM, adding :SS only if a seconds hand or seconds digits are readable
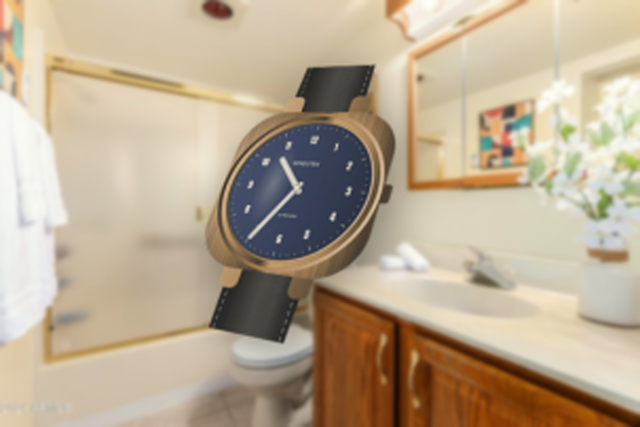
10:35
